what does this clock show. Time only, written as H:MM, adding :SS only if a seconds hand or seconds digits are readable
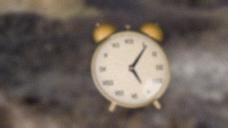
5:06
